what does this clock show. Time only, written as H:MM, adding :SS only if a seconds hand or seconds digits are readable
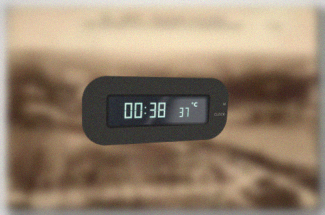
0:38
